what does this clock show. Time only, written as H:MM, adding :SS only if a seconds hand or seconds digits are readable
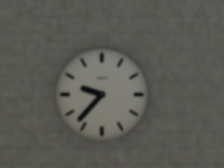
9:37
